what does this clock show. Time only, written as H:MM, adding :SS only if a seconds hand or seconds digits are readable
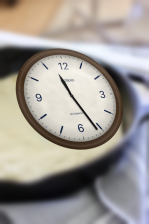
11:26
